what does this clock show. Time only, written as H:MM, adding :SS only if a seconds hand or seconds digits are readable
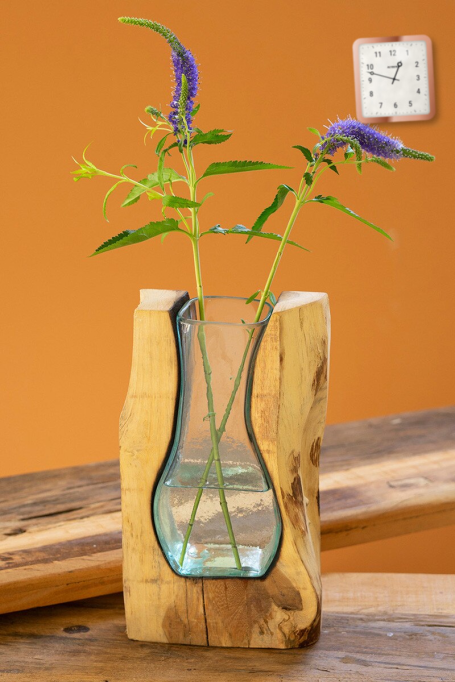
12:48
